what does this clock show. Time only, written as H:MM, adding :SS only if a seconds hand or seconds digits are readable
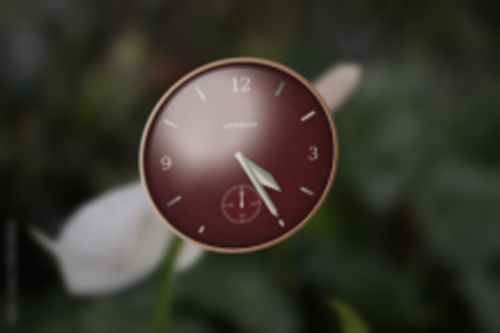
4:25
